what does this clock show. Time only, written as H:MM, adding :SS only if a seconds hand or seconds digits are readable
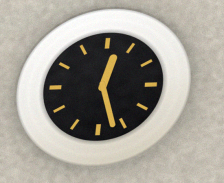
12:27
